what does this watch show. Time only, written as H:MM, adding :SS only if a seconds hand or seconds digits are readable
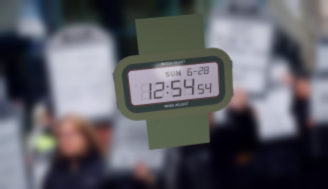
12:54:54
